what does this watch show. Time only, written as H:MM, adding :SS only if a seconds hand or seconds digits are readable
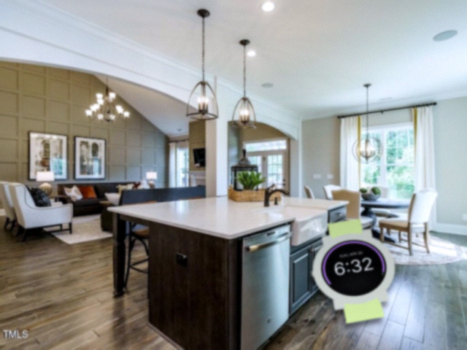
6:32
